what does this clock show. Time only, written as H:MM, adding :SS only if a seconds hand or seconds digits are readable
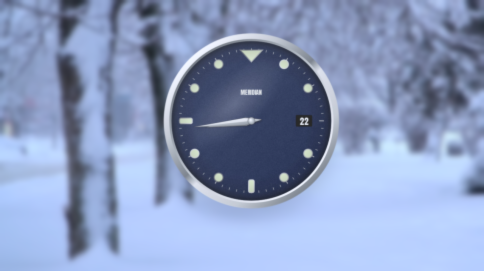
8:44
